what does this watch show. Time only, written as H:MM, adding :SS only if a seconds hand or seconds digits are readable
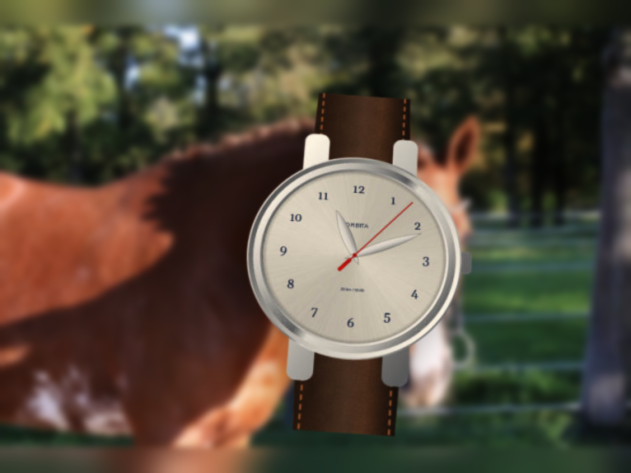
11:11:07
